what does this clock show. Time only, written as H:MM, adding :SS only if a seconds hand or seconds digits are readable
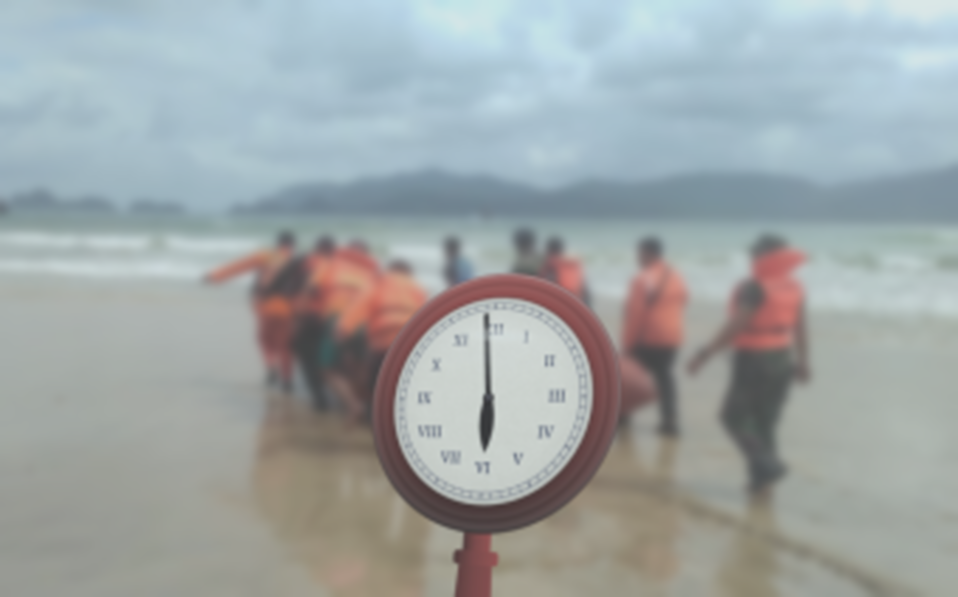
5:59
